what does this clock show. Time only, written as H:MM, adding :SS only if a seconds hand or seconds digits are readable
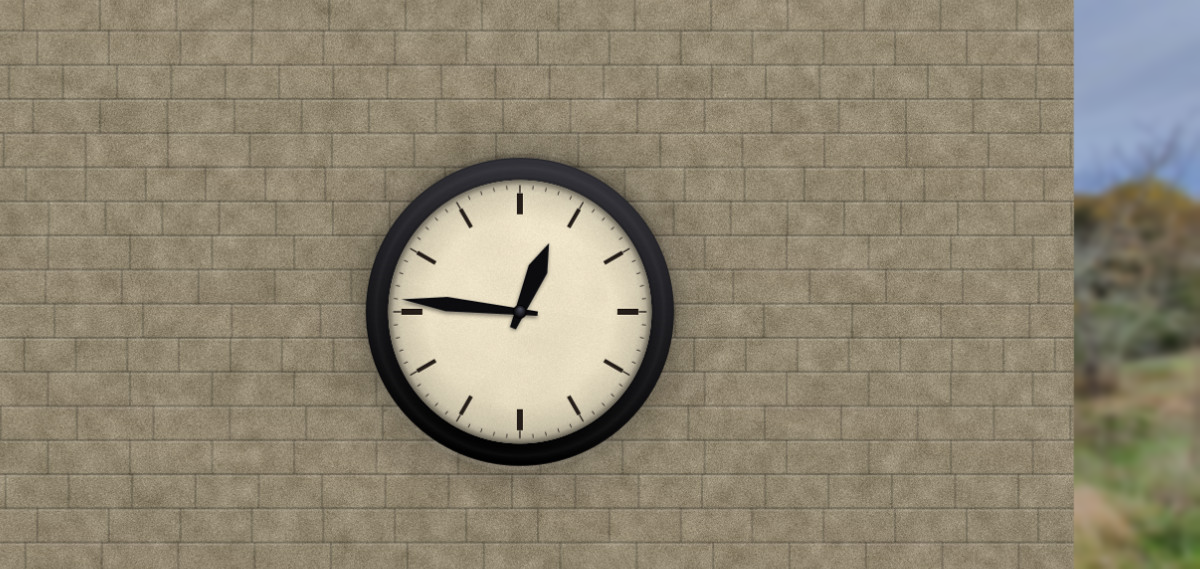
12:46
